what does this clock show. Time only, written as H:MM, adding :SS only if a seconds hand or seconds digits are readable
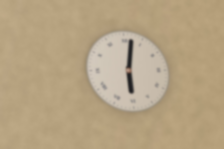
6:02
